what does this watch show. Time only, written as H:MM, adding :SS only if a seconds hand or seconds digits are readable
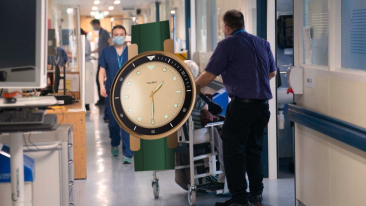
1:30
